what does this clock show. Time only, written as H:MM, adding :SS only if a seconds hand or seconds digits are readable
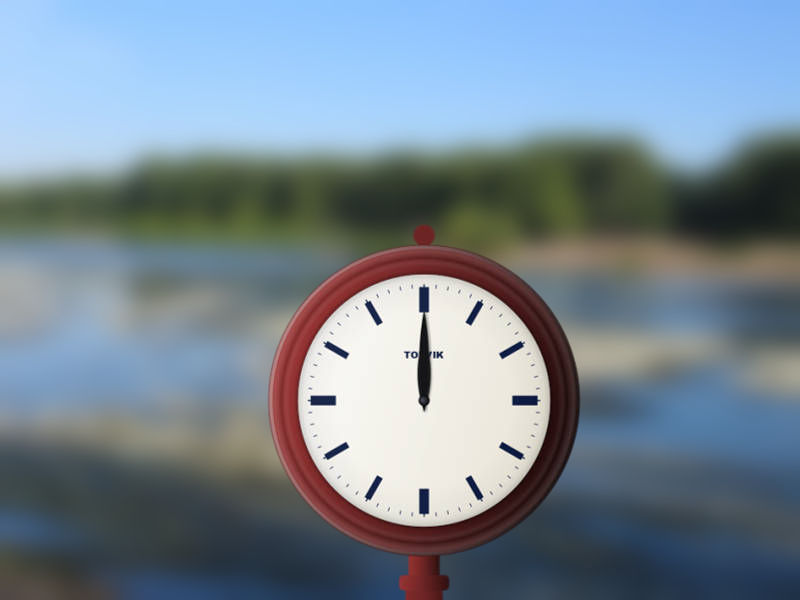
12:00
